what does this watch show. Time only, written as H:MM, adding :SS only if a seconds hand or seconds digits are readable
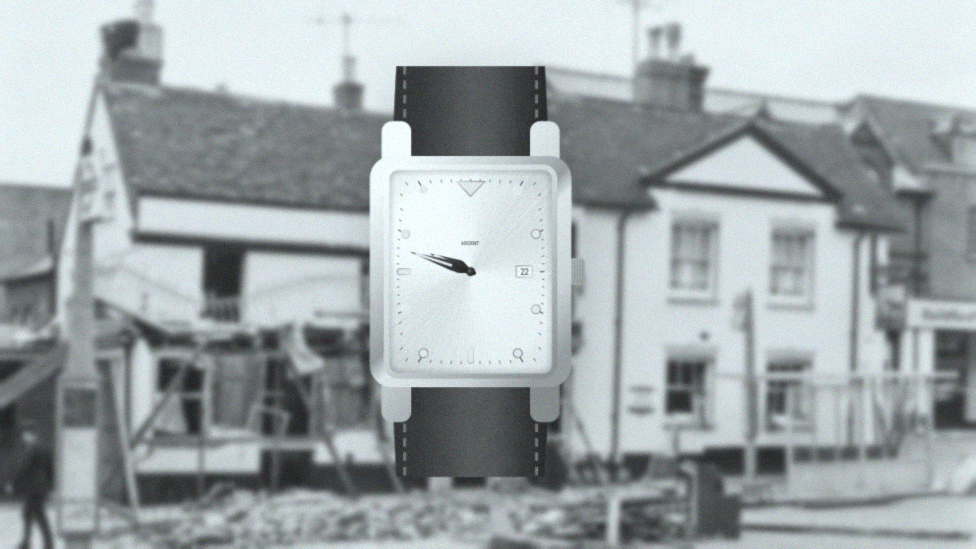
9:48
